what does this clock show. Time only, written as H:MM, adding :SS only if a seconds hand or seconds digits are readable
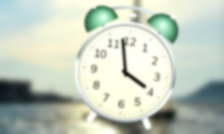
3:58
